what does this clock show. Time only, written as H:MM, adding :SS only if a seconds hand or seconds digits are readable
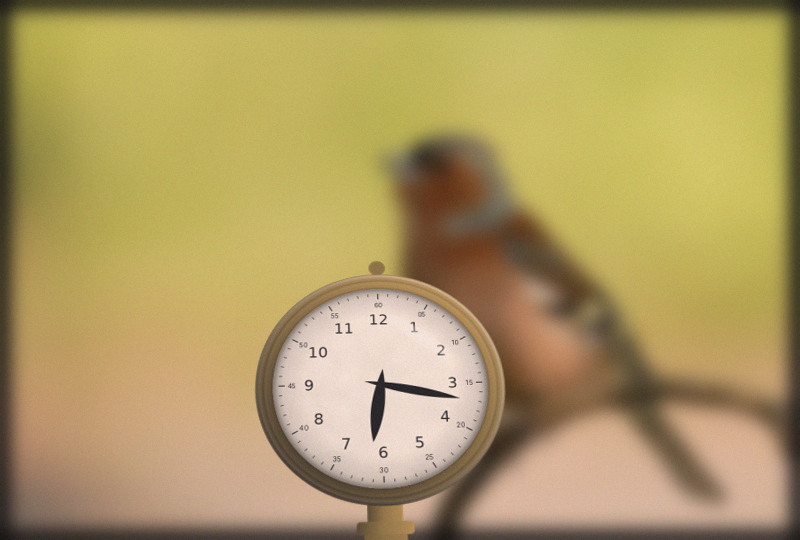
6:17
